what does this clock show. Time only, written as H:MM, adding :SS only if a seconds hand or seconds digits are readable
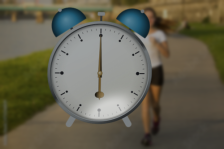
6:00
